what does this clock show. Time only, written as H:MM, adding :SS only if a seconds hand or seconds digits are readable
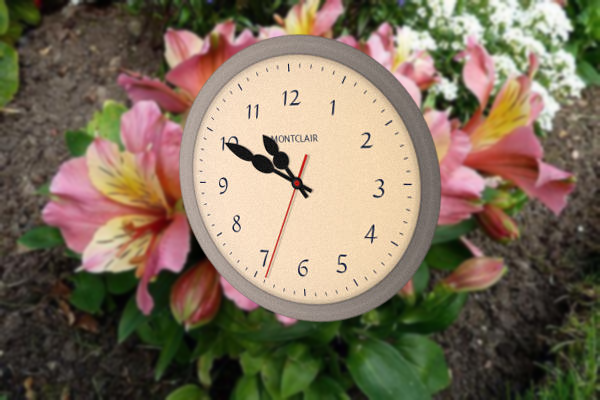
10:49:34
